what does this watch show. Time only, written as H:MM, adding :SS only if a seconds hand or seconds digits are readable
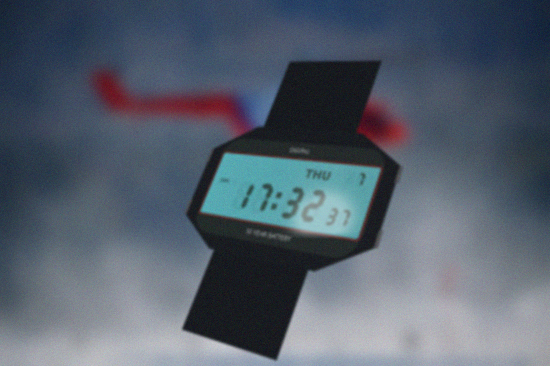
17:32:37
